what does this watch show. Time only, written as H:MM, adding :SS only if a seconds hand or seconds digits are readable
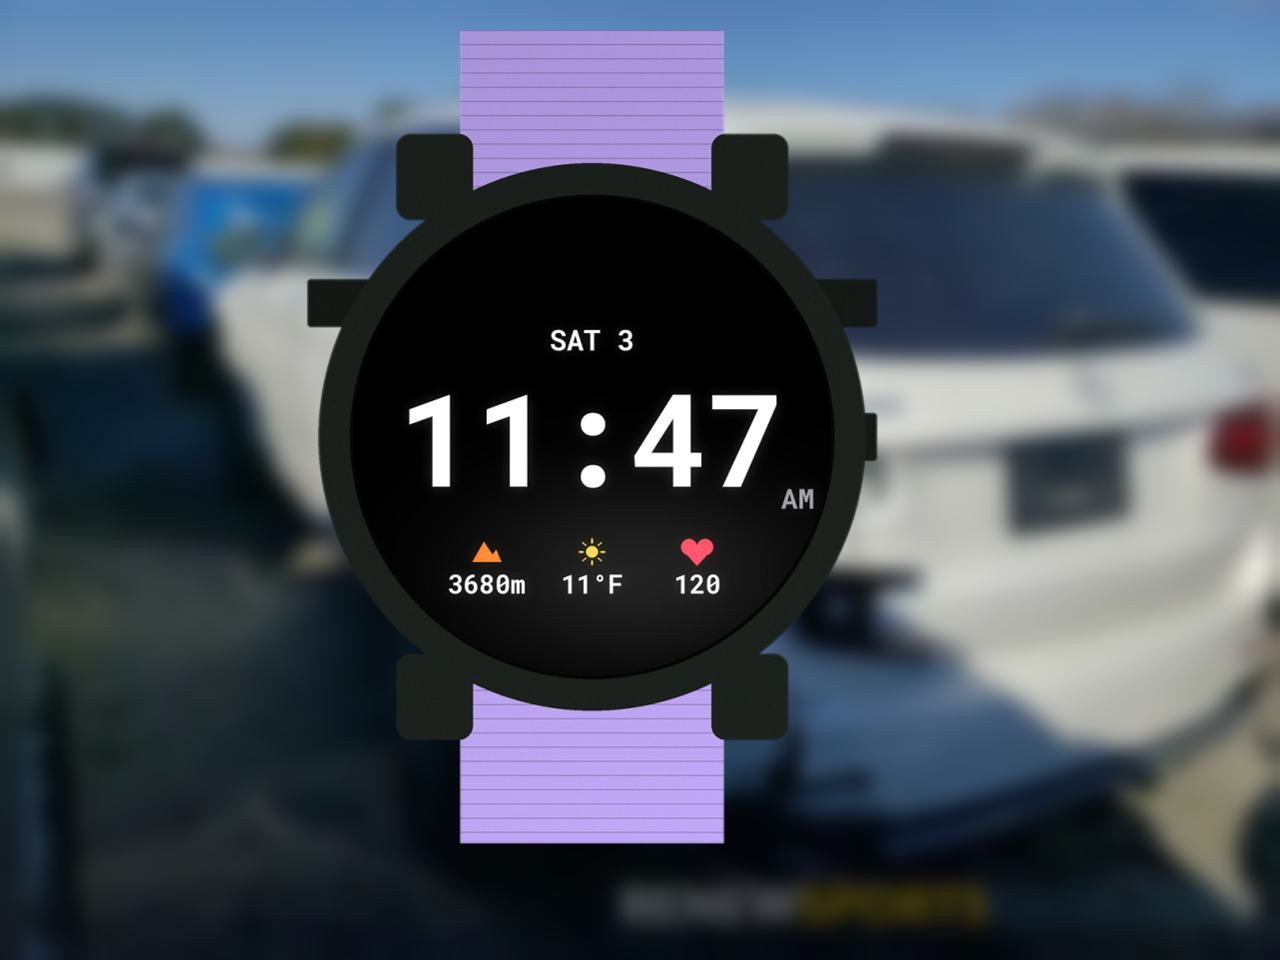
11:47
